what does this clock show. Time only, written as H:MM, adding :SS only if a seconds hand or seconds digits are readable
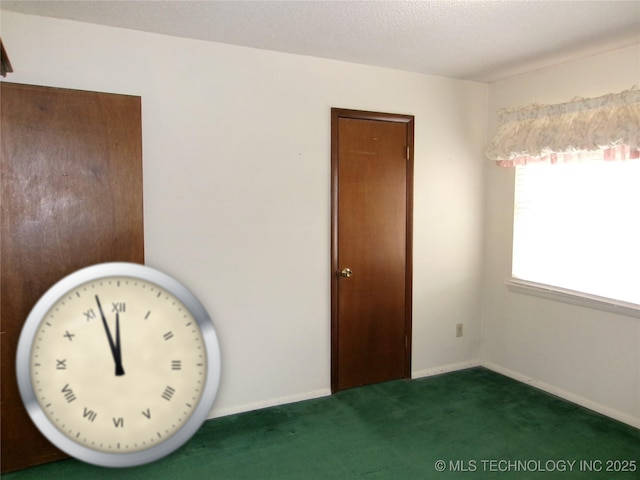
11:57
